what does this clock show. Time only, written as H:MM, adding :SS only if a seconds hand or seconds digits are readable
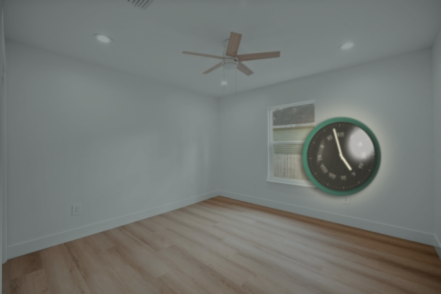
4:58
